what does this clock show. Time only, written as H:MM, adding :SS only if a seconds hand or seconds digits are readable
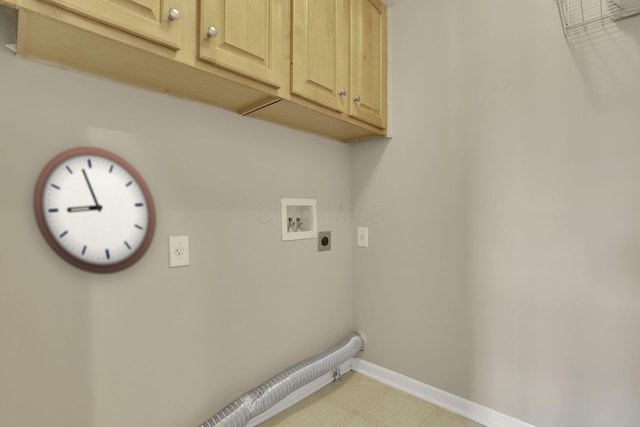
8:58
